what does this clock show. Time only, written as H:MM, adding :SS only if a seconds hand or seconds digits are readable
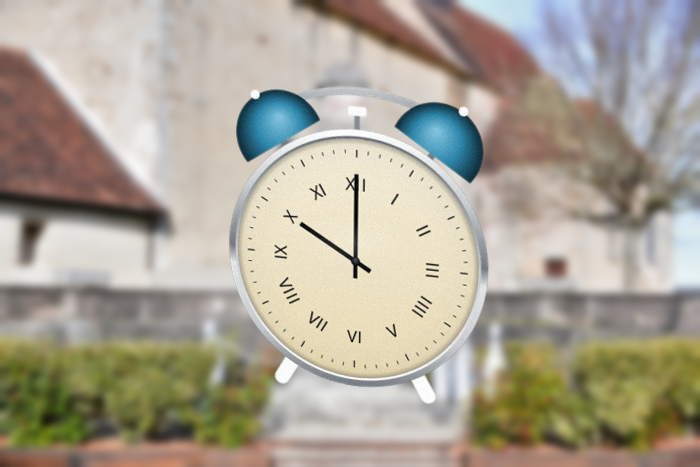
10:00
